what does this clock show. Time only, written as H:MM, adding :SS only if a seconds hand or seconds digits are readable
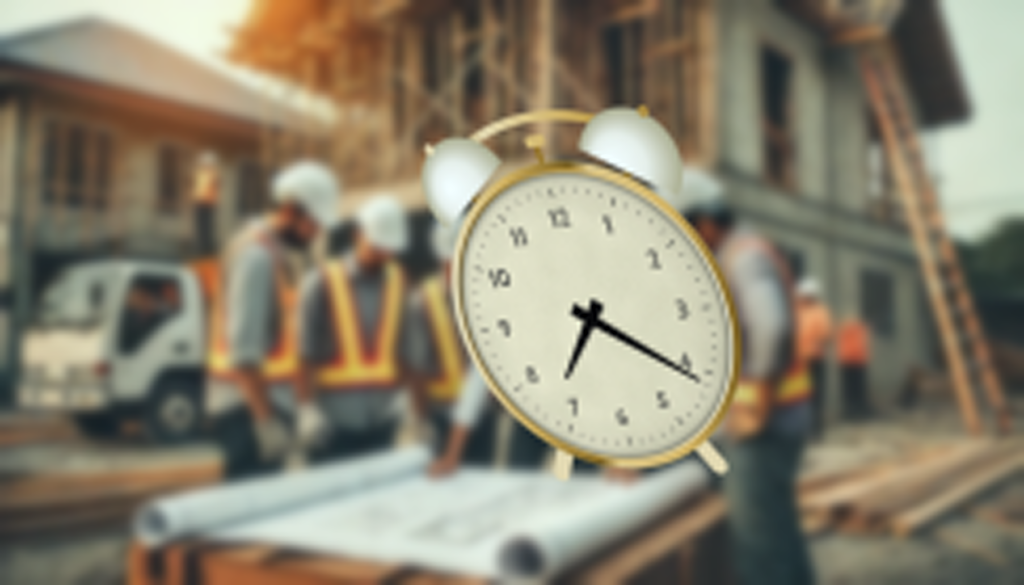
7:21
